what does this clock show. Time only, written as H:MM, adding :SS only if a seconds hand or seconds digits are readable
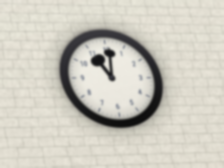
11:01
